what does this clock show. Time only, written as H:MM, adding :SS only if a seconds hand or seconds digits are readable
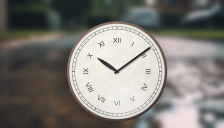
10:09
